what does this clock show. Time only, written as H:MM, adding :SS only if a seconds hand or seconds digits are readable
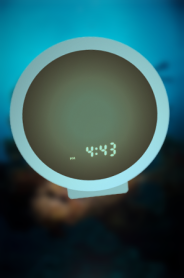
4:43
